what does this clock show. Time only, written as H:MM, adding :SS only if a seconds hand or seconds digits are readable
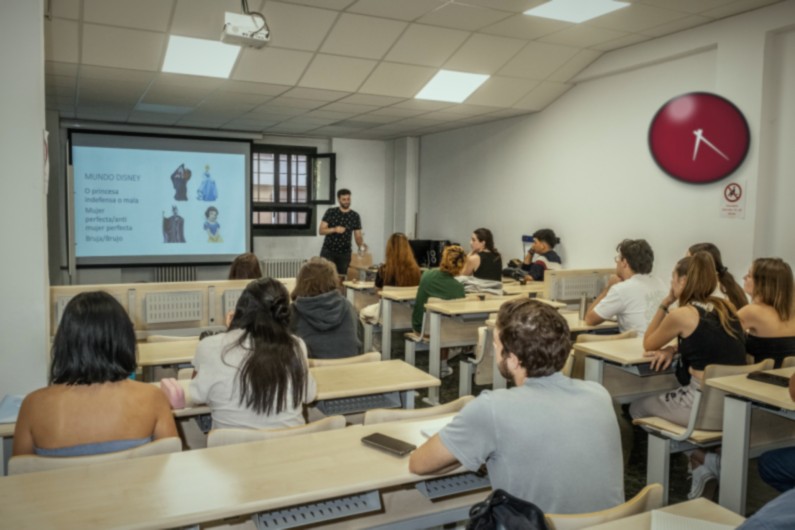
6:22
